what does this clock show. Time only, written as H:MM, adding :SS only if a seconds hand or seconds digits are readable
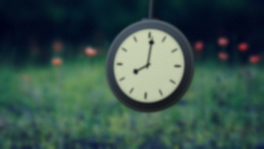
8:01
